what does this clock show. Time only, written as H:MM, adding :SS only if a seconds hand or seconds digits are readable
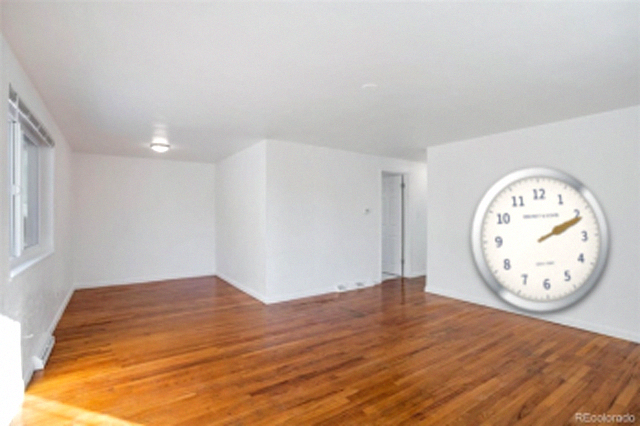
2:11
